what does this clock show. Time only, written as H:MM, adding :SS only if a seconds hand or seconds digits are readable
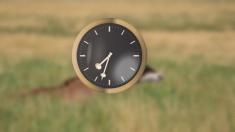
7:33
